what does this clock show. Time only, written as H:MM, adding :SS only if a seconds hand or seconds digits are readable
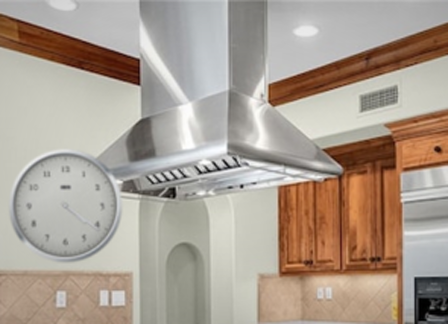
4:21
